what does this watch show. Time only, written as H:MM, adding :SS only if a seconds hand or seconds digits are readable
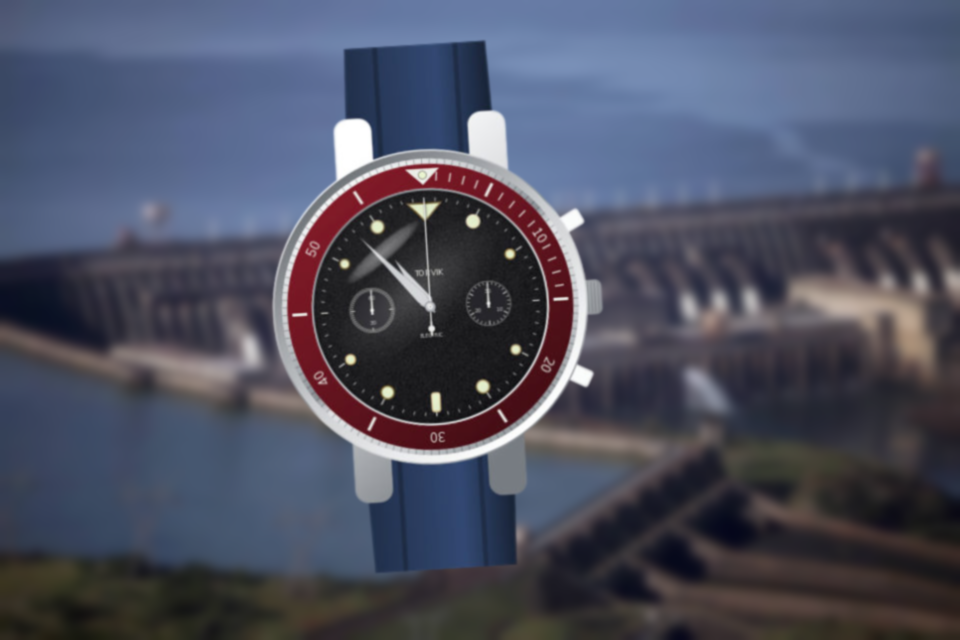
10:53
